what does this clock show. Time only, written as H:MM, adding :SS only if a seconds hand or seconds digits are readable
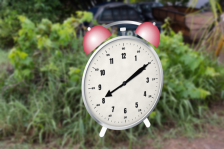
8:10
